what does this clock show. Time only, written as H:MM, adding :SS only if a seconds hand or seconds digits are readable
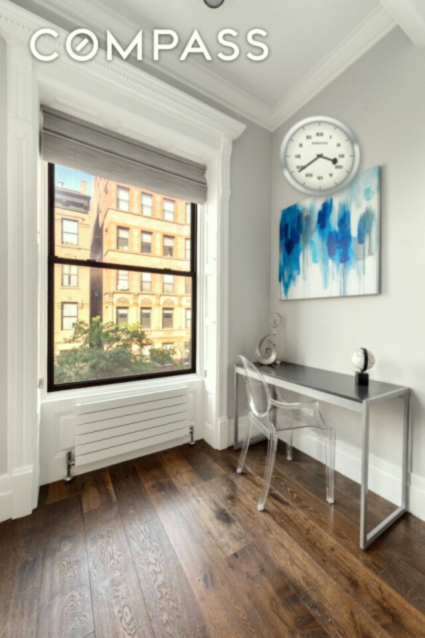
3:39
